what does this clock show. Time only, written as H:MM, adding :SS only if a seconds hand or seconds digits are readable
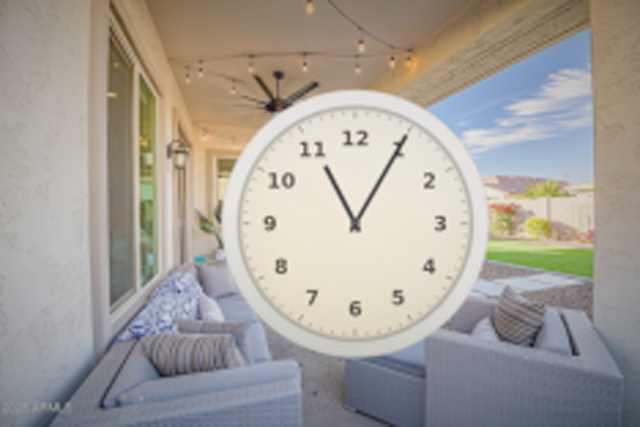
11:05
